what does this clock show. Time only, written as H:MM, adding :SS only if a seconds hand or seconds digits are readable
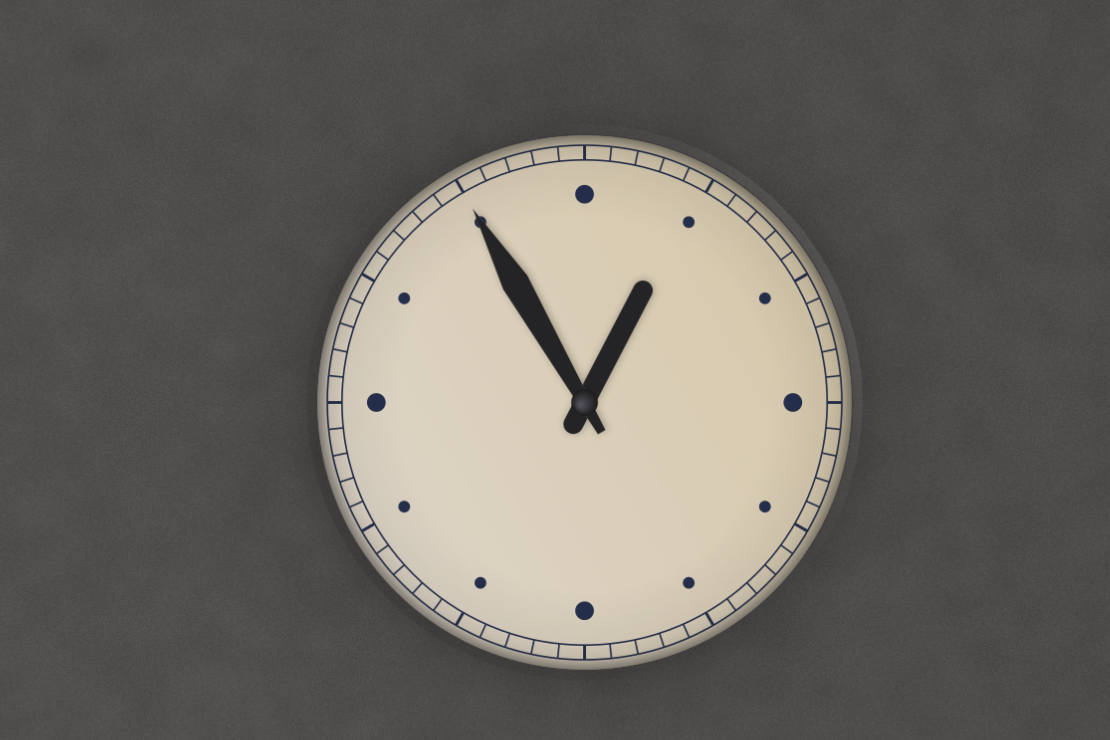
12:55
